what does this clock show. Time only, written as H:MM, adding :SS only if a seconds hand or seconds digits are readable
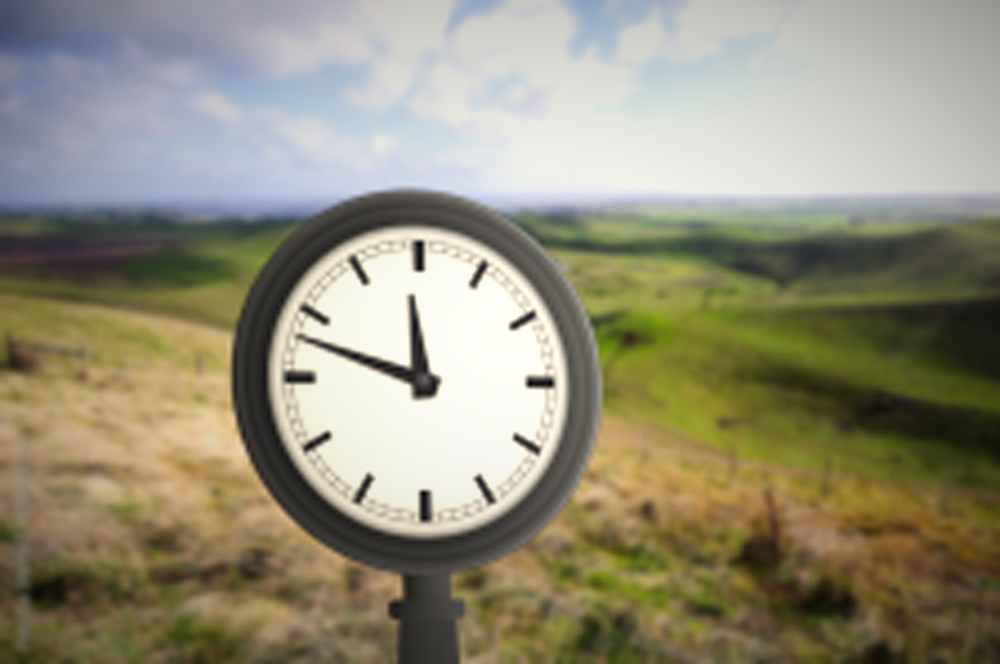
11:48
